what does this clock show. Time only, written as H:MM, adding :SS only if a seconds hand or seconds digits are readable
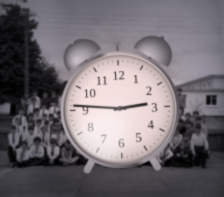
2:46
